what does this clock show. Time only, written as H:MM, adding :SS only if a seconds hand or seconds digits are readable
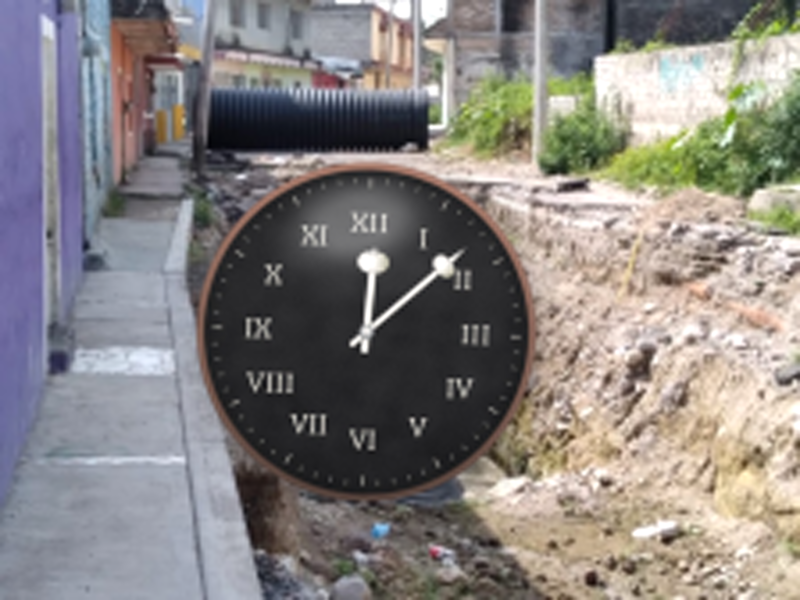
12:08
